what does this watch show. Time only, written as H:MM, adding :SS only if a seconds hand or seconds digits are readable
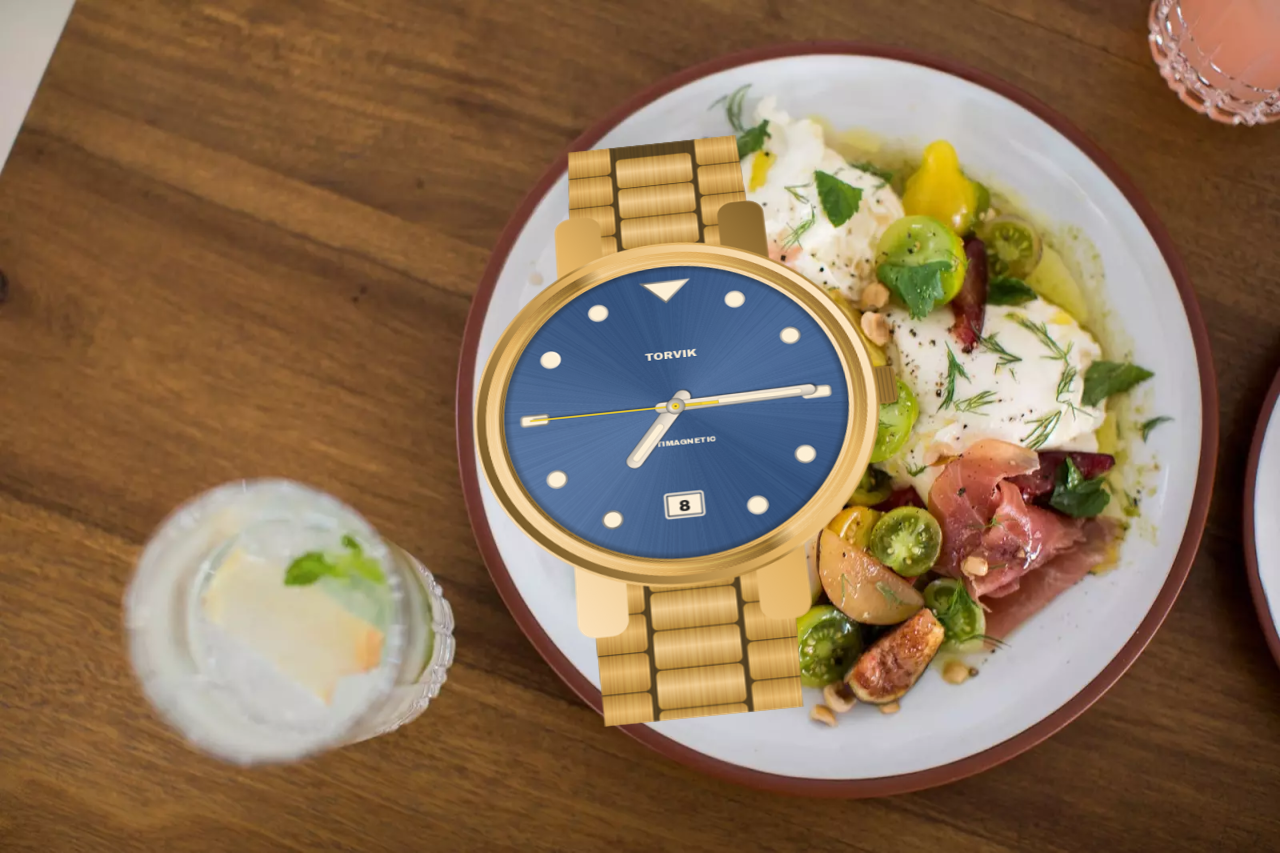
7:14:45
